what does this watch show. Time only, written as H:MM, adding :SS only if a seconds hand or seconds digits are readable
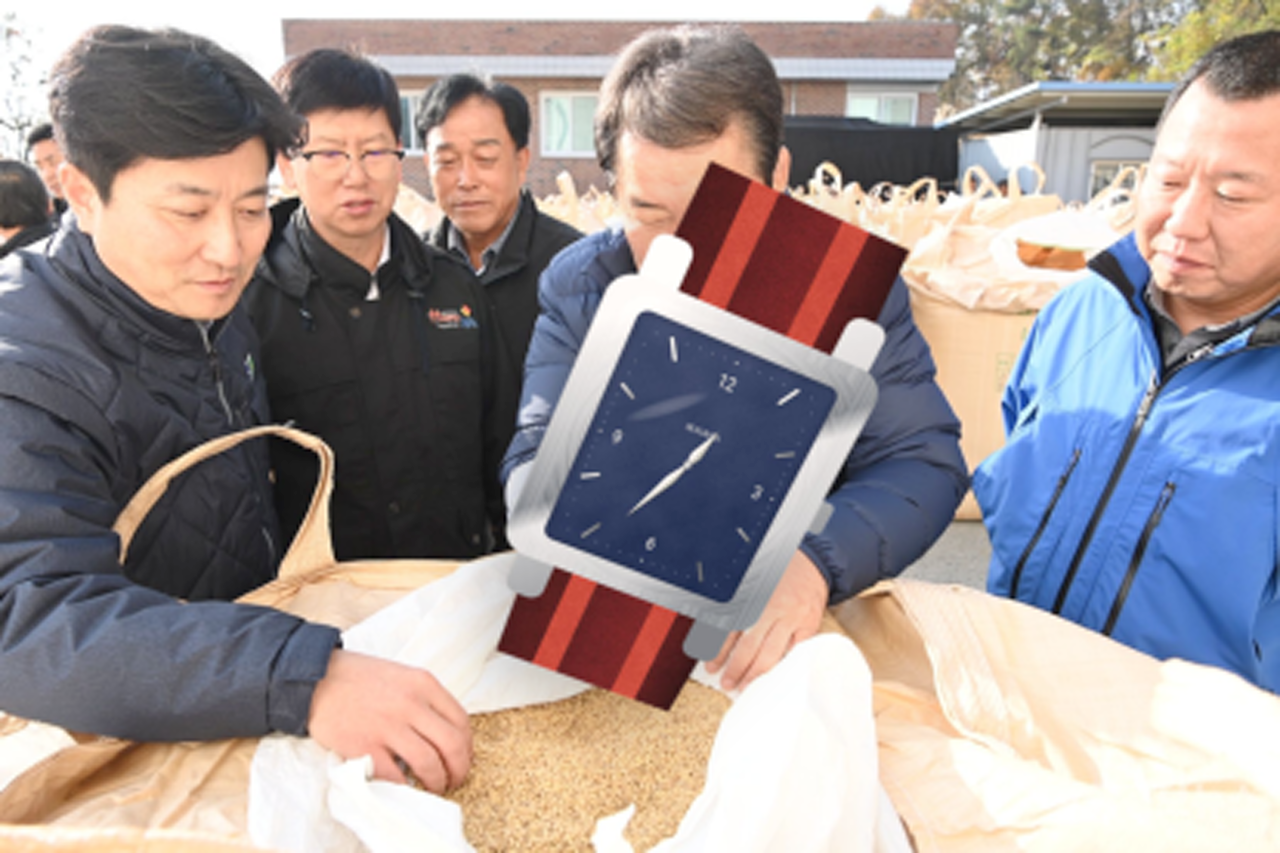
12:34
